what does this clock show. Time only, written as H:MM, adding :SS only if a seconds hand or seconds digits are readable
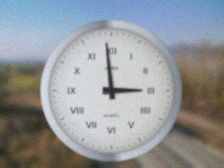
2:59
